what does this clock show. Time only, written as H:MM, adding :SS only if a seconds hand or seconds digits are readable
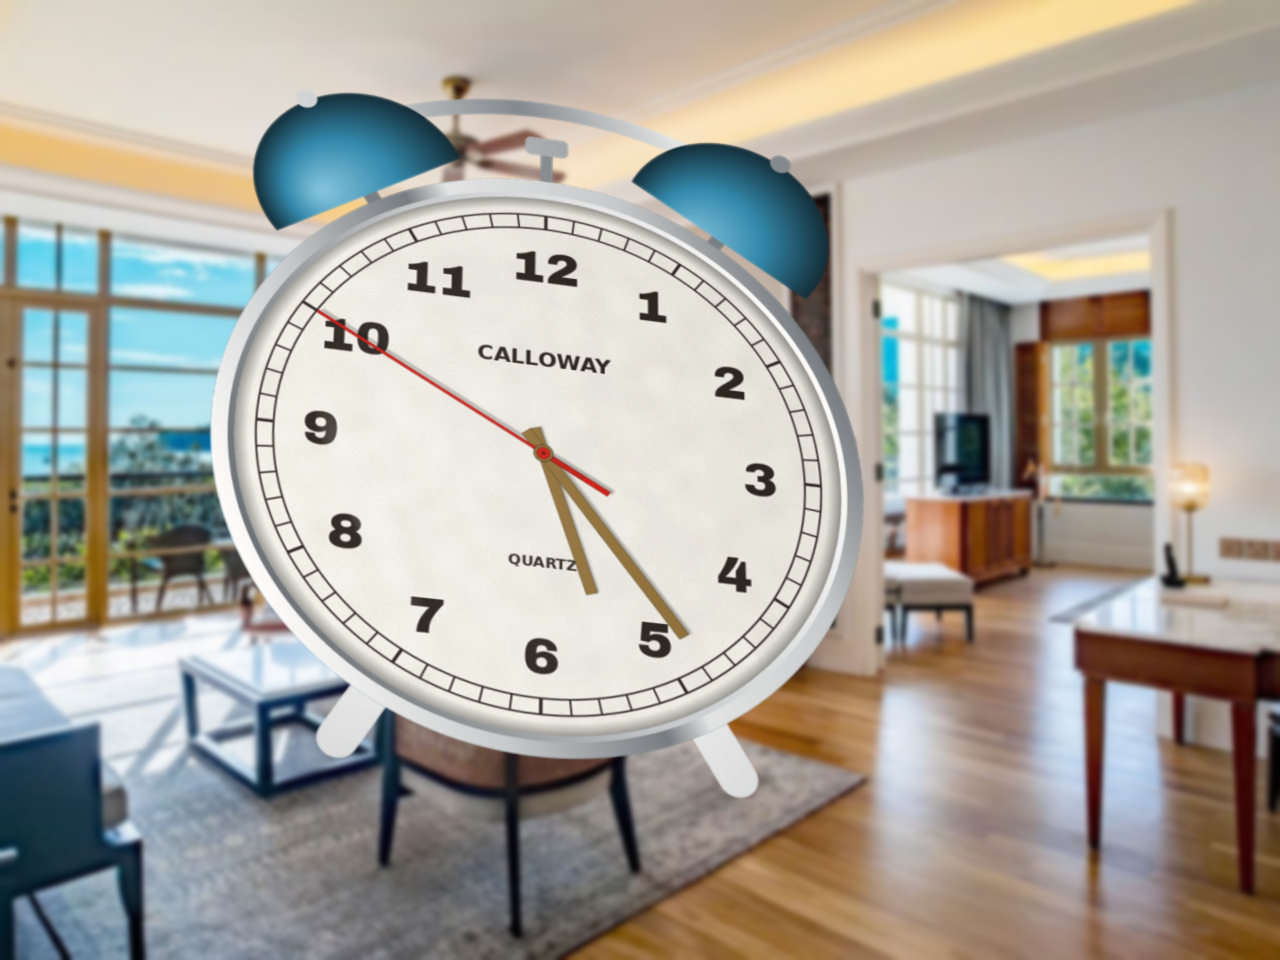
5:23:50
